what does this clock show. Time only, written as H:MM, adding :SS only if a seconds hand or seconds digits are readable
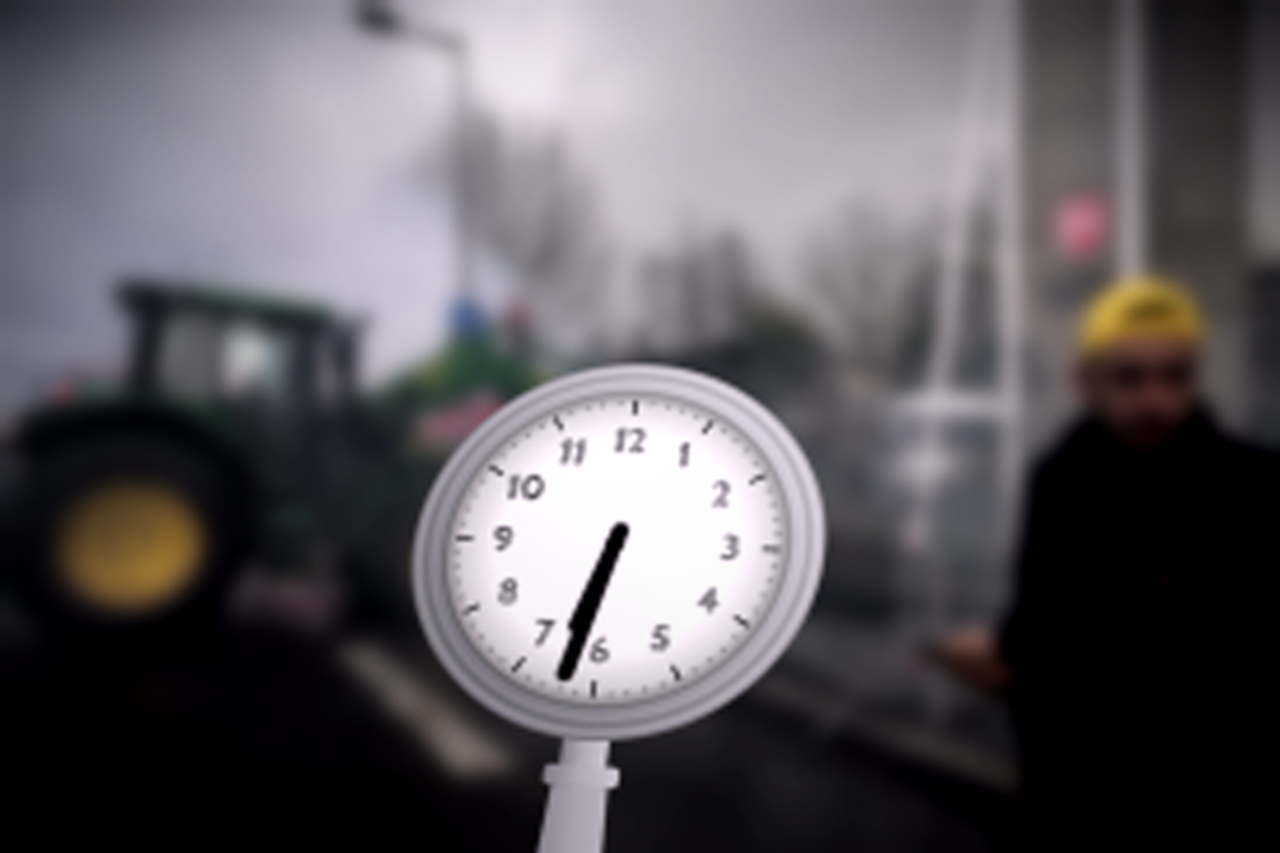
6:32
